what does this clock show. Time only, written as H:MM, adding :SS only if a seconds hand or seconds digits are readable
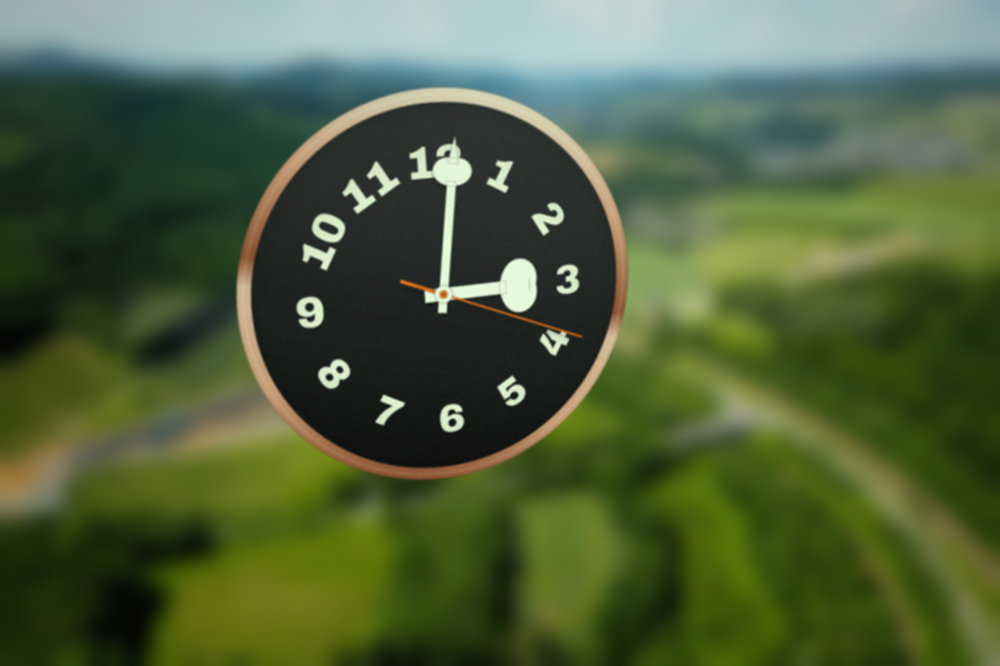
3:01:19
